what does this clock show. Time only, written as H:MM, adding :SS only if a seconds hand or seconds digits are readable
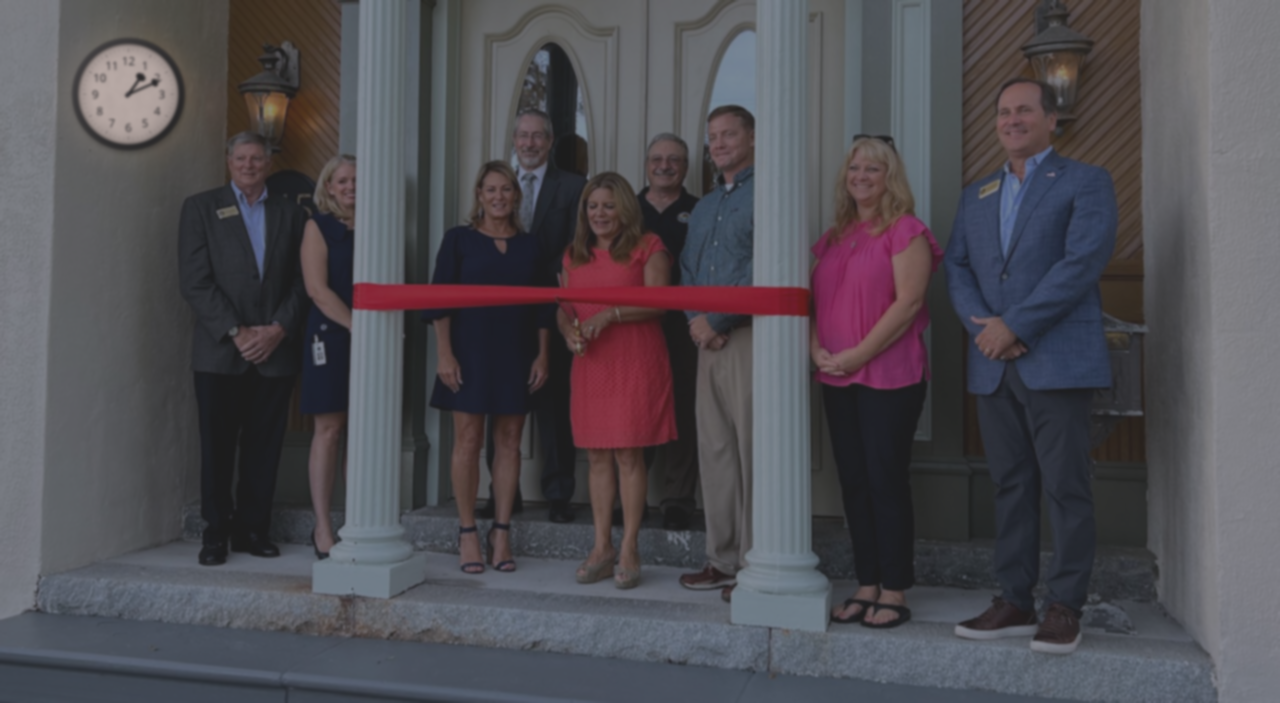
1:11
